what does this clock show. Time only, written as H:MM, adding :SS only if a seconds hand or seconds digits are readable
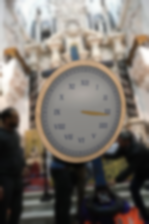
3:16
